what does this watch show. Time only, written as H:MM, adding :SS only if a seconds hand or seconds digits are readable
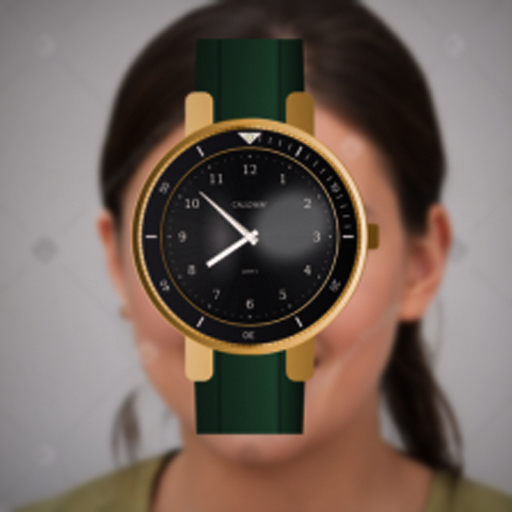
7:52
